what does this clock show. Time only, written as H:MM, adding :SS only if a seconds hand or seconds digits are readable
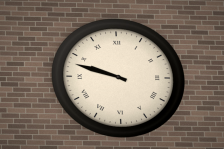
9:48
